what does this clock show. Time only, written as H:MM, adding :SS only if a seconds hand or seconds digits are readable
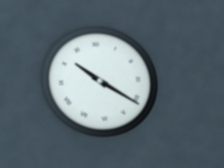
10:21
